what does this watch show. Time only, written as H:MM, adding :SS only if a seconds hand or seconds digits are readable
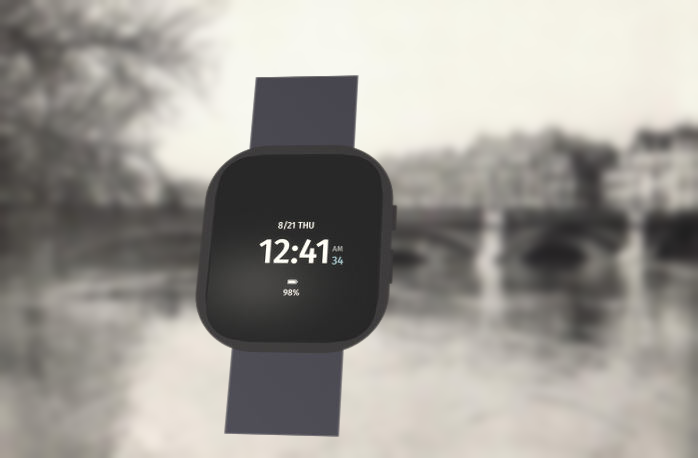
12:41:34
